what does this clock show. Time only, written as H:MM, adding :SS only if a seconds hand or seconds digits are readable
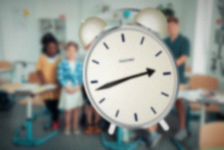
2:43
